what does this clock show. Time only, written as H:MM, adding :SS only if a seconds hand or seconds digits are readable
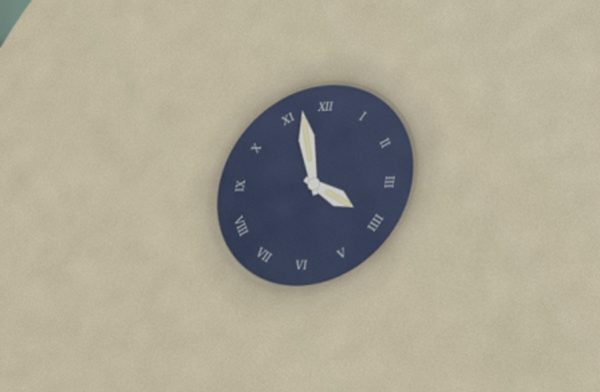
3:57
